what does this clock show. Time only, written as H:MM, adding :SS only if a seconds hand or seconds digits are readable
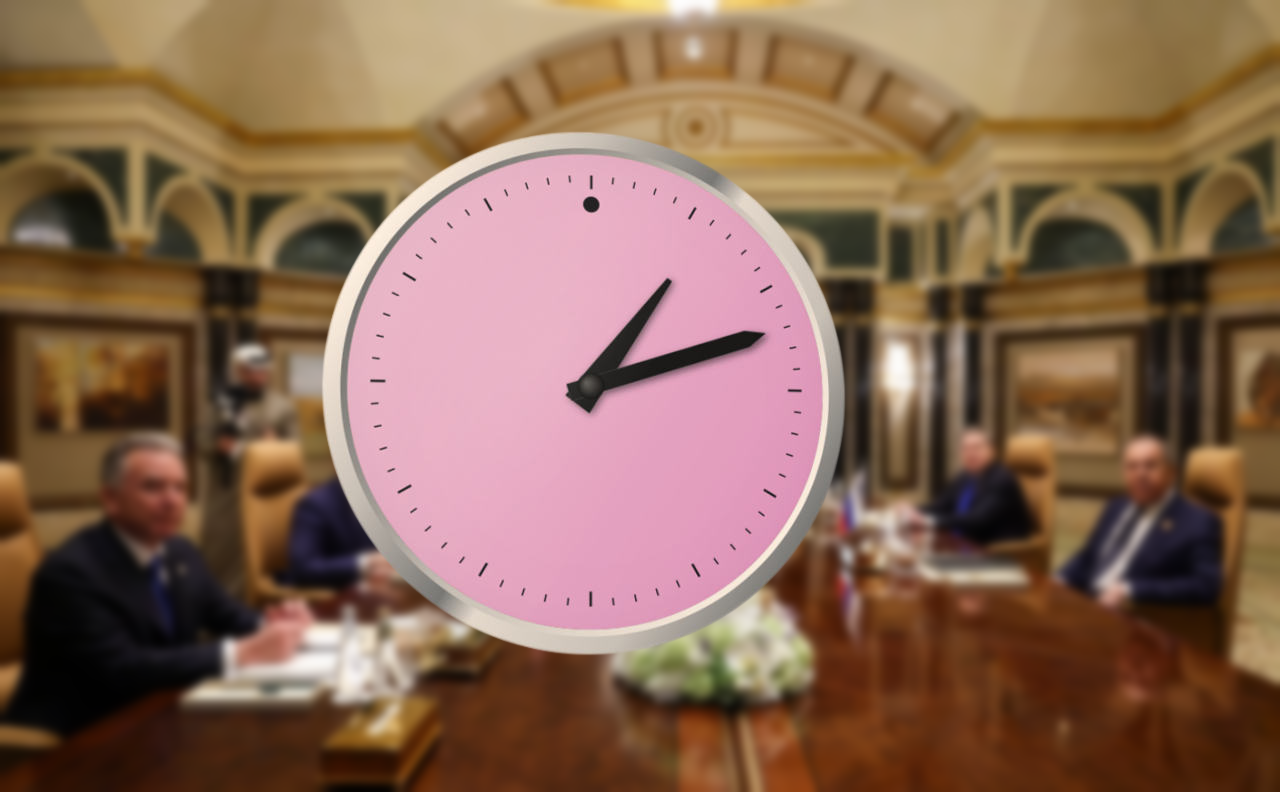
1:12
